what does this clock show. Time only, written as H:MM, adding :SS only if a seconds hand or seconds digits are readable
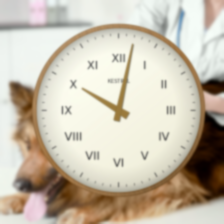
10:02
